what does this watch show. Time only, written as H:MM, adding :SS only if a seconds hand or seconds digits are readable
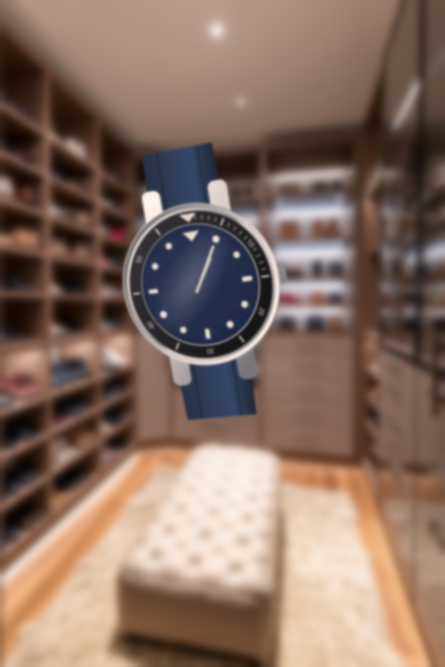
1:05
